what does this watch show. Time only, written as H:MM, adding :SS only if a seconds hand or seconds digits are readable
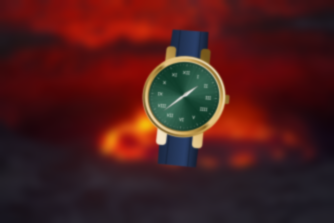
1:38
